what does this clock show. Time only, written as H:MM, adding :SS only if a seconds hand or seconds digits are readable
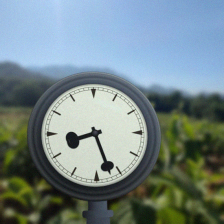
8:27
